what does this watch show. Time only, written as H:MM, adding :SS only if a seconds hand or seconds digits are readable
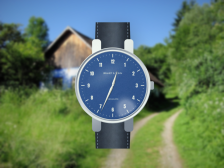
12:34
